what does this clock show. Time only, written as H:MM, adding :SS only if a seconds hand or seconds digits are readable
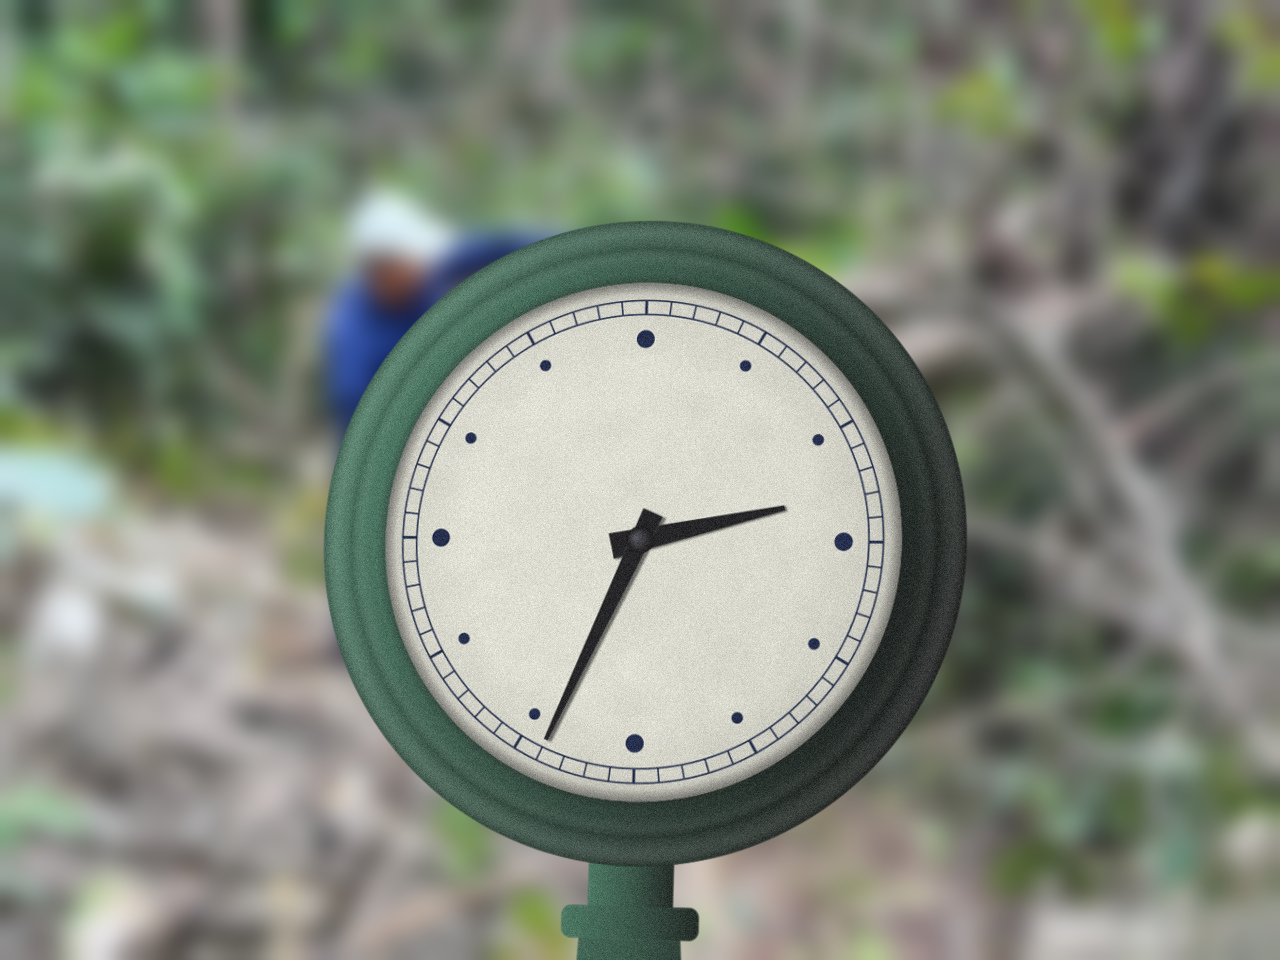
2:34
